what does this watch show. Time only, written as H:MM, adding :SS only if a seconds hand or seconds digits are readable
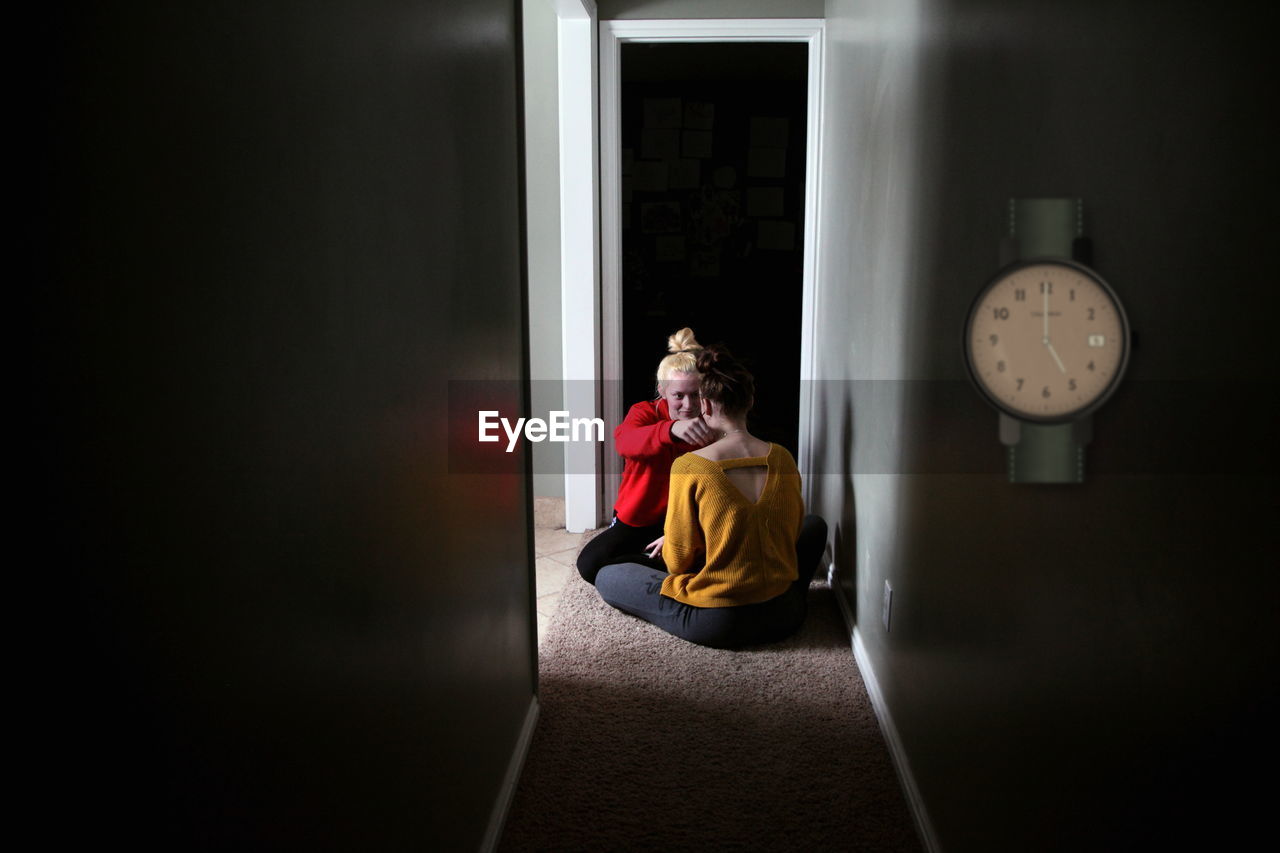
5:00
